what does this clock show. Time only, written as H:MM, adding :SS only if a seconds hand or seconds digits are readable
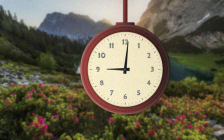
9:01
